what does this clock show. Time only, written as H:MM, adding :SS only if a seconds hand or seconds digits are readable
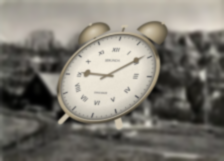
9:09
